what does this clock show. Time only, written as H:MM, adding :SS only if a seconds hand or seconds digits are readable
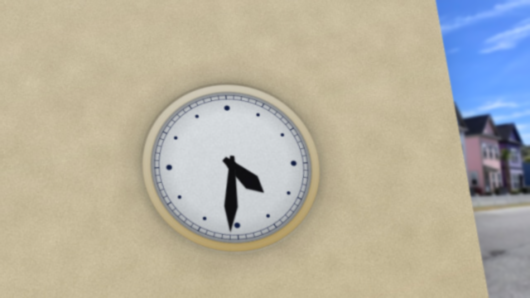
4:31
